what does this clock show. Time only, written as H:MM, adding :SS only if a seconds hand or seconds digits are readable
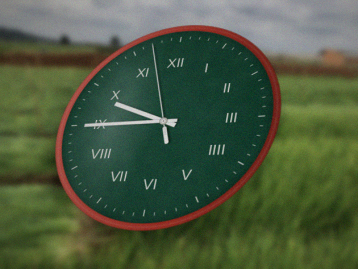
9:44:57
